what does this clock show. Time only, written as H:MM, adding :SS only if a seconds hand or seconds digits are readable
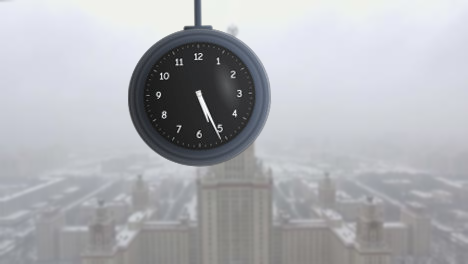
5:26
